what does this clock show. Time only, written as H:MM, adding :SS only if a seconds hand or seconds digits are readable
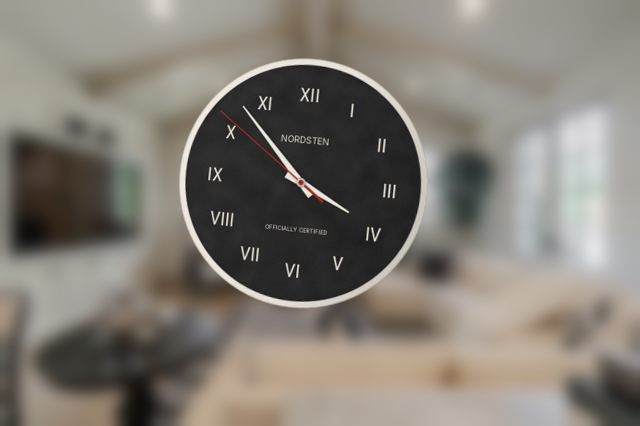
3:52:51
